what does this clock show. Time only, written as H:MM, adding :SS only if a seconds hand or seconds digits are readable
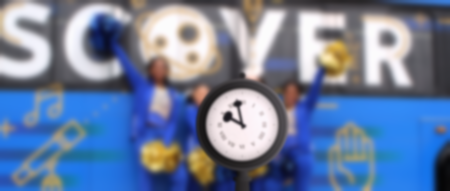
9:58
